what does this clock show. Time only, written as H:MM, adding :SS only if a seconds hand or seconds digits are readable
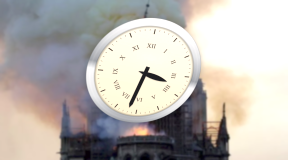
3:32
